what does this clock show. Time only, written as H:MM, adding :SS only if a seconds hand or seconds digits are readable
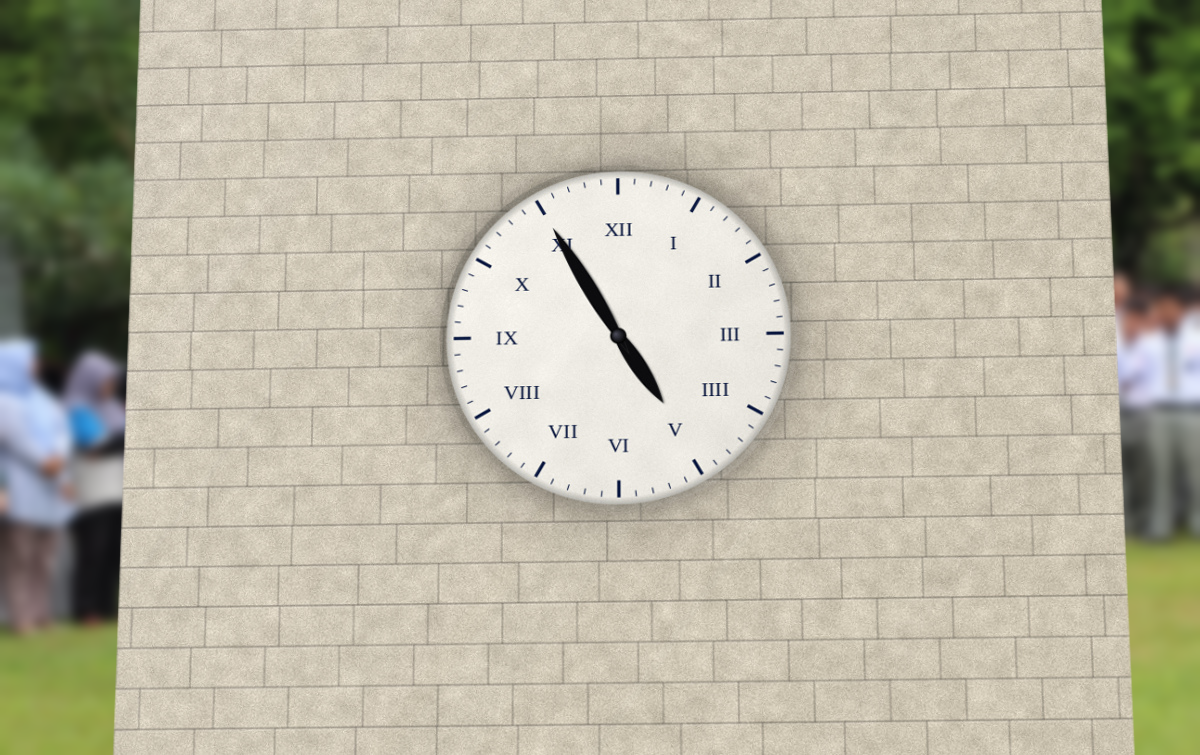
4:55
